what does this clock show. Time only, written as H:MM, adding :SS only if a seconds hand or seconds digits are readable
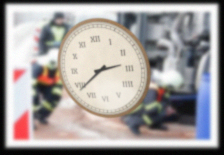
2:39
